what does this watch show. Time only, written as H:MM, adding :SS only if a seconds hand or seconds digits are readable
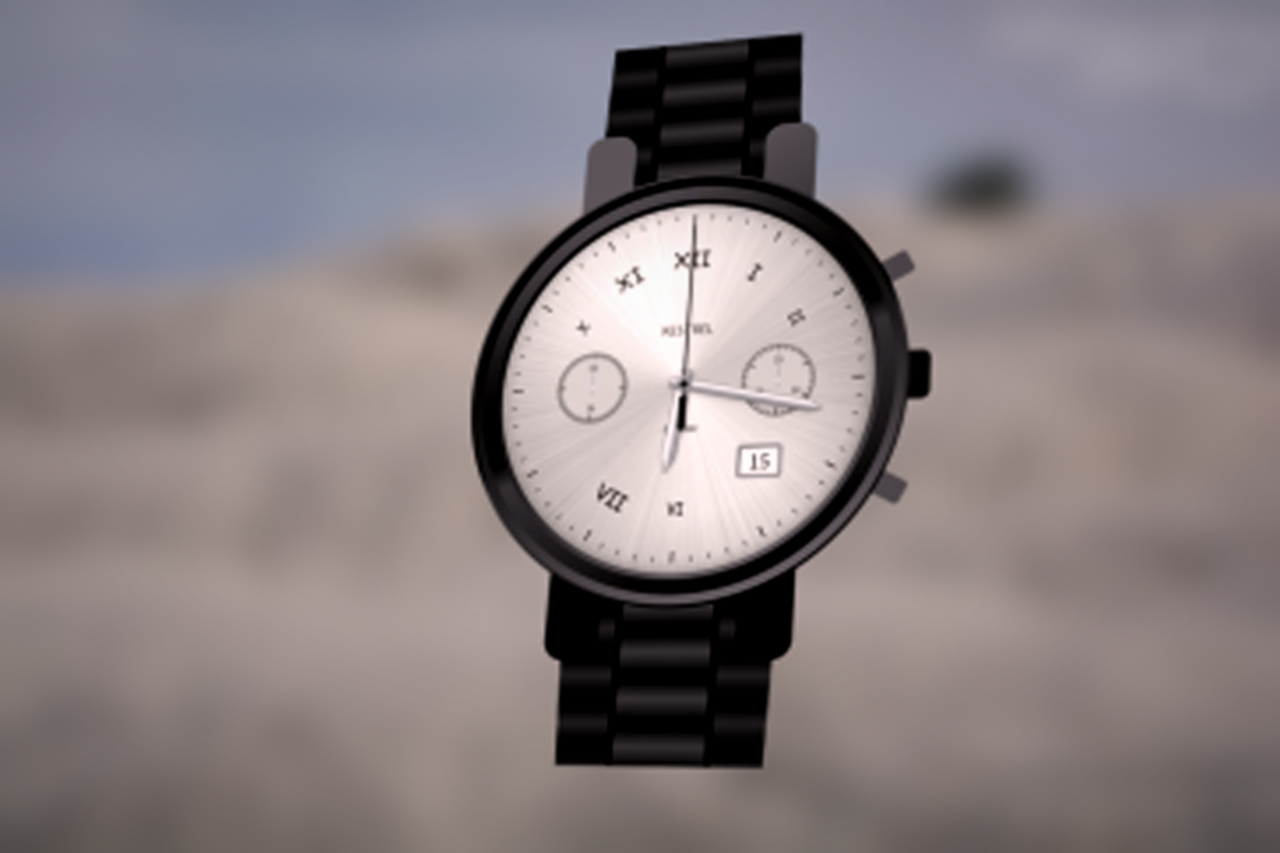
6:17
